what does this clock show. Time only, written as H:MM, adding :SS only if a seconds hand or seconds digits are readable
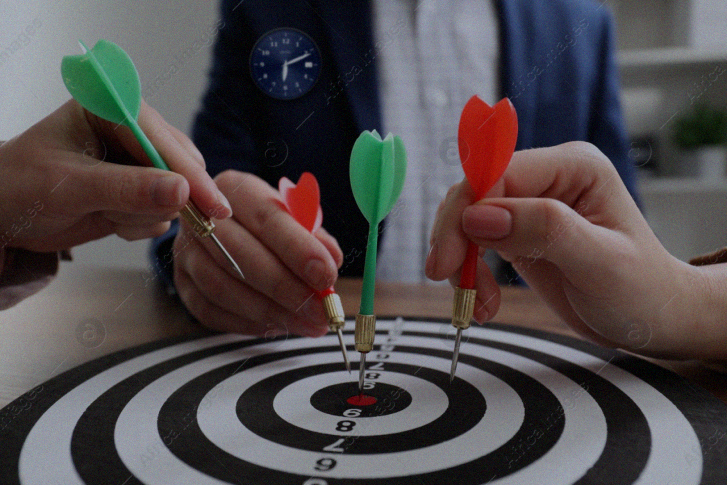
6:11
